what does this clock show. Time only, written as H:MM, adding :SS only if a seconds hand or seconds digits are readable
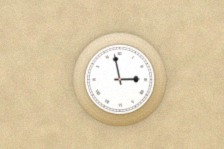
2:58
